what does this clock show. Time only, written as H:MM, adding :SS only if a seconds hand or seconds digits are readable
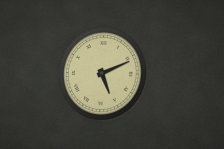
5:11
